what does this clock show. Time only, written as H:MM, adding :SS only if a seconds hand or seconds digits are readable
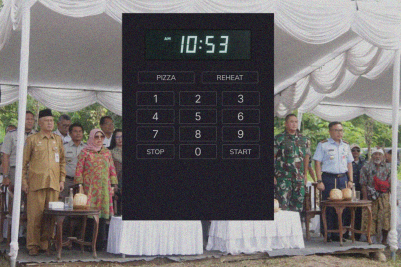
10:53
